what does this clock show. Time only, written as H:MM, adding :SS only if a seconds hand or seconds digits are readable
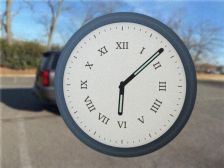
6:08
